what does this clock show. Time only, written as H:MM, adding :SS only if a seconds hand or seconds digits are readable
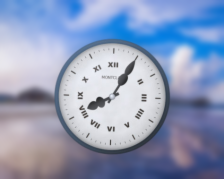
8:05
